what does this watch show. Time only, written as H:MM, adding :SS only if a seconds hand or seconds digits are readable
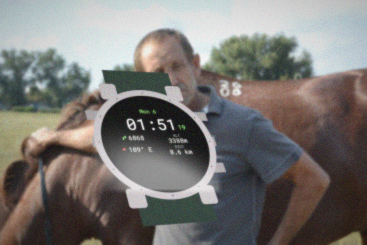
1:51
